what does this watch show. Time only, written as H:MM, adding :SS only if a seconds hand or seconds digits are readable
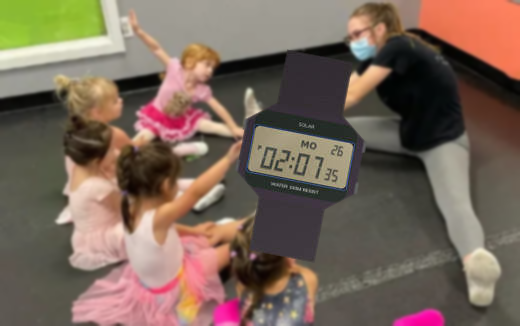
2:07:35
